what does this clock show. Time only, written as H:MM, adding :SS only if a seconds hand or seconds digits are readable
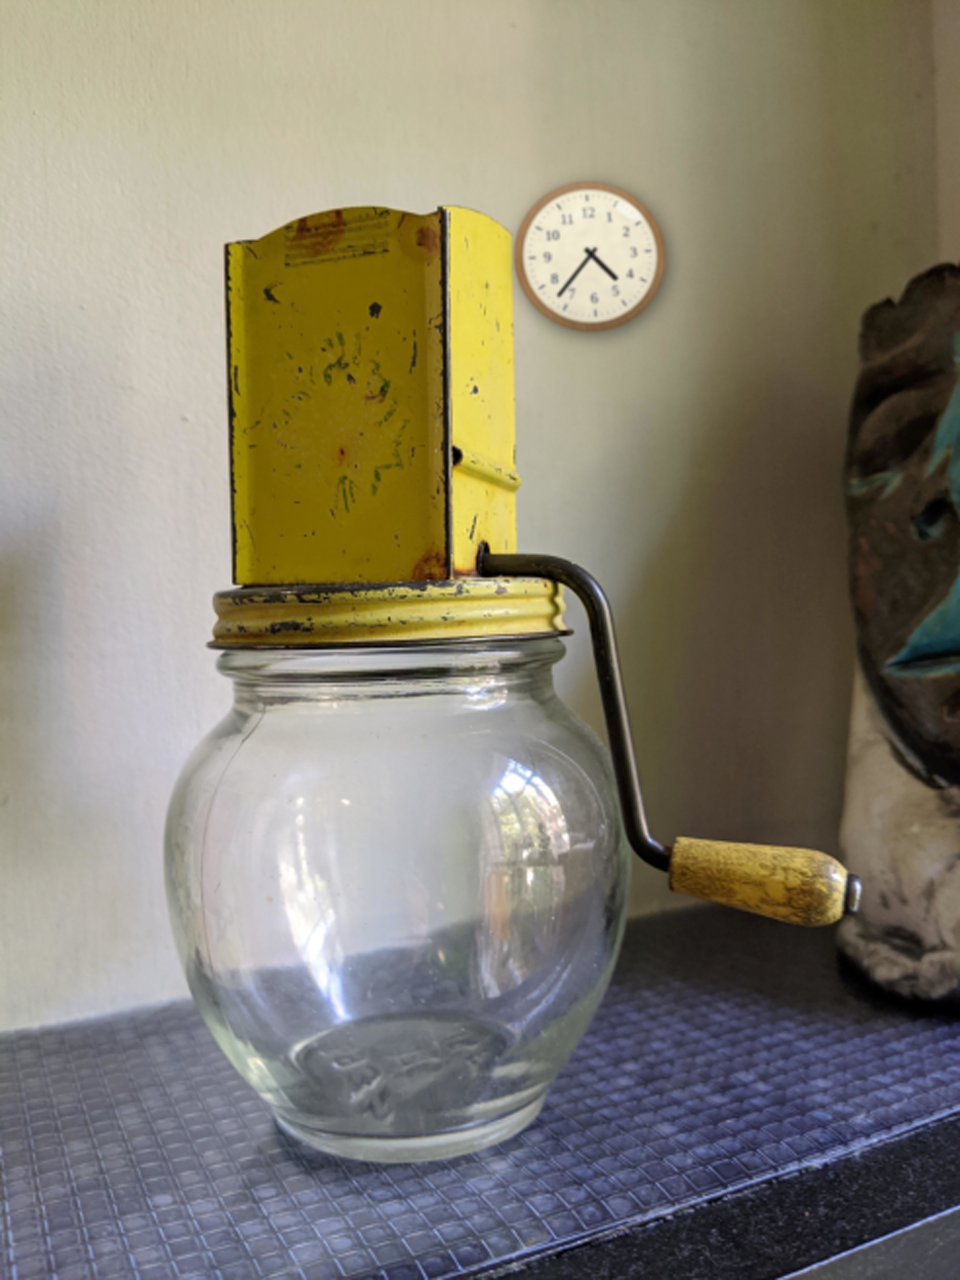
4:37
